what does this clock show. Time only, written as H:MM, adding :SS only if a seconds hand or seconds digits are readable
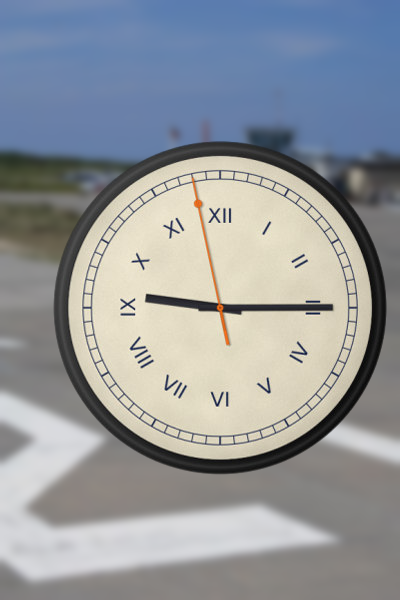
9:14:58
